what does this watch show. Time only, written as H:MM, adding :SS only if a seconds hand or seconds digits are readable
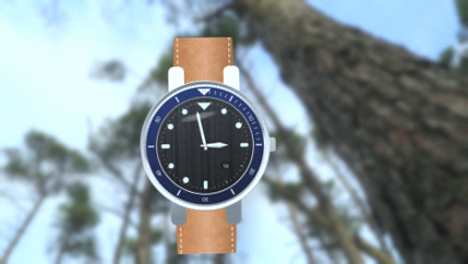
2:58
